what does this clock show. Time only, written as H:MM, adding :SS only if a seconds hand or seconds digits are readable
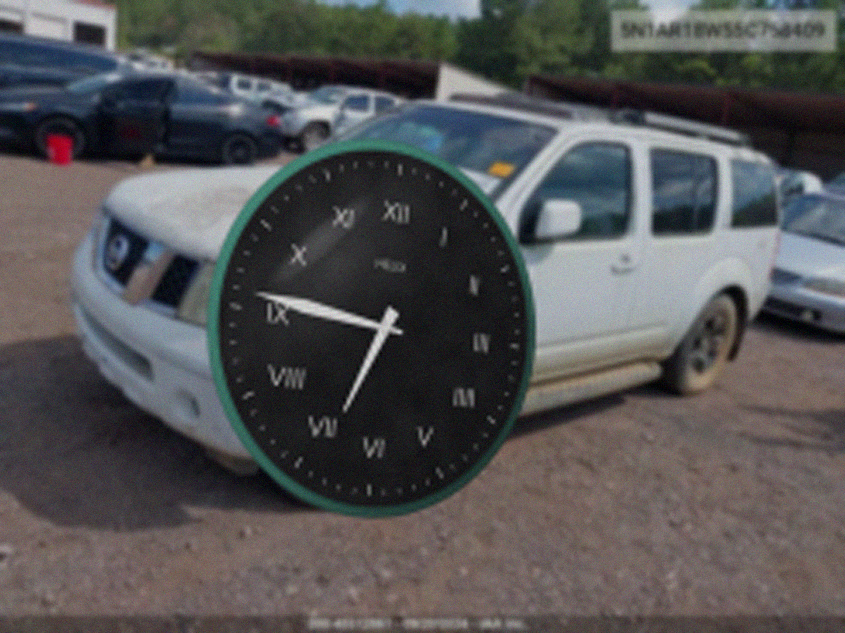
6:46
